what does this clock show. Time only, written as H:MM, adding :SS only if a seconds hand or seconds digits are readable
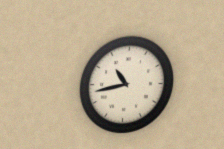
10:43
